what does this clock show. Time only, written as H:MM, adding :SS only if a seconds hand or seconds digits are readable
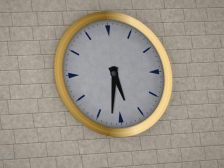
5:32
